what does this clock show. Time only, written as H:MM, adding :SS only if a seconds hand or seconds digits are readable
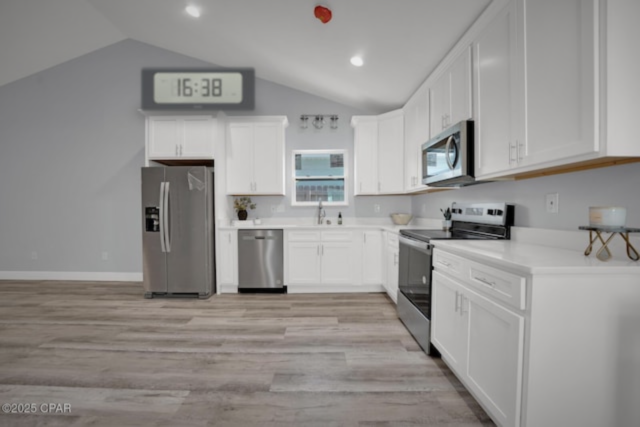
16:38
